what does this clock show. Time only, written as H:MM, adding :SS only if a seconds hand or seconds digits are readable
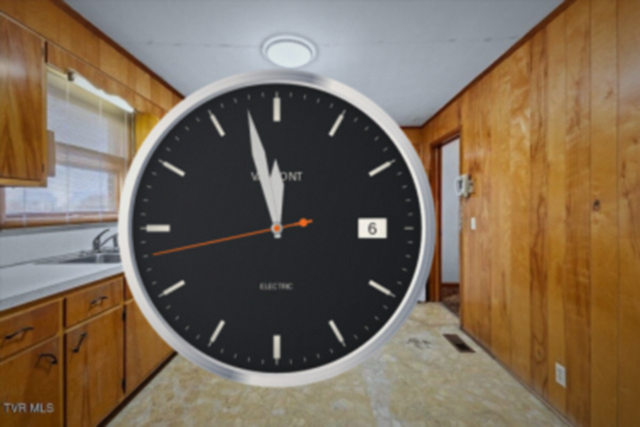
11:57:43
